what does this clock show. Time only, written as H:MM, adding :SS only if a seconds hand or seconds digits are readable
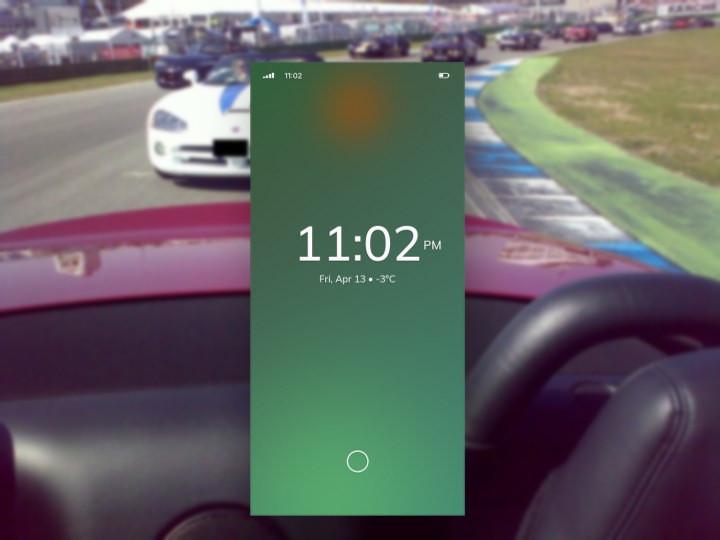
11:02
